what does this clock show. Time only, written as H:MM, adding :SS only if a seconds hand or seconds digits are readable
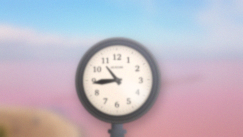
10:44
